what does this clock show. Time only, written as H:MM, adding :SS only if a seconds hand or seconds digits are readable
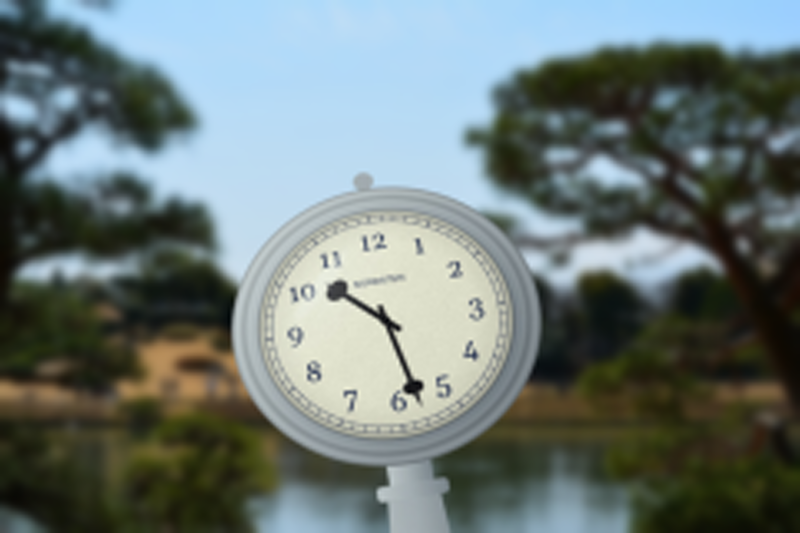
10:28
